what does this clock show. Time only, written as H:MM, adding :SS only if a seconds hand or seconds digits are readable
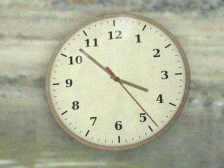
3:52:24
